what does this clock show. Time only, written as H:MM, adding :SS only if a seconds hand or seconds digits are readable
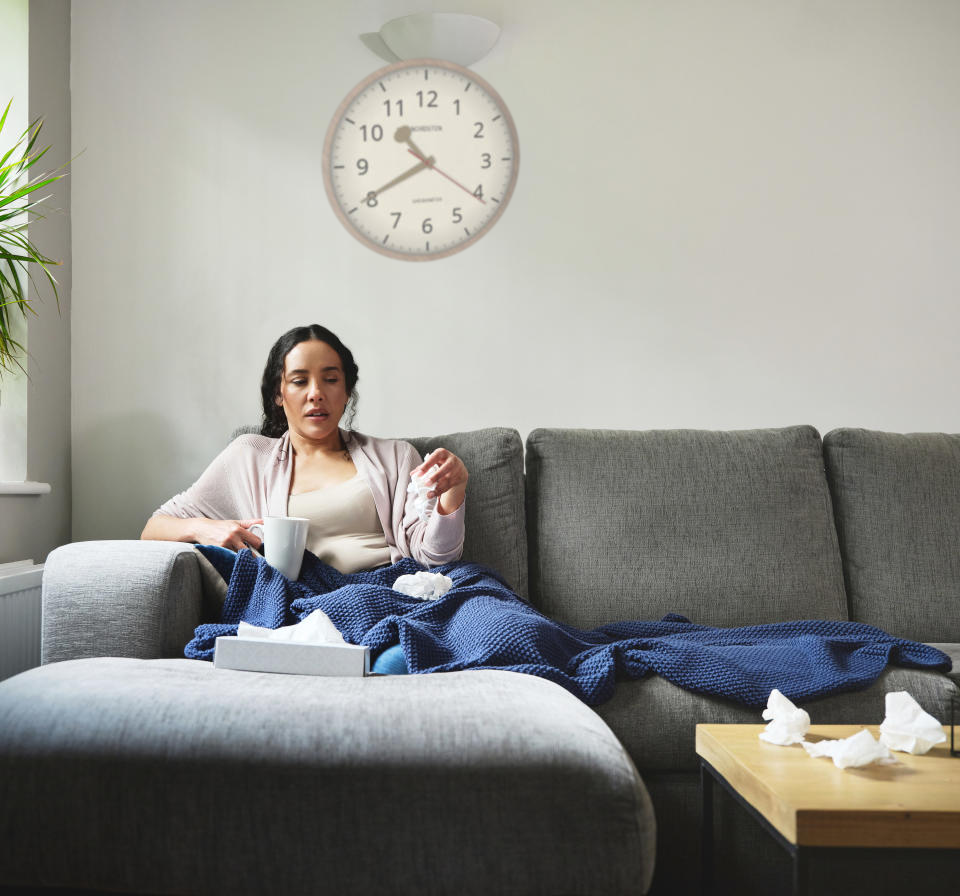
10:40:21
